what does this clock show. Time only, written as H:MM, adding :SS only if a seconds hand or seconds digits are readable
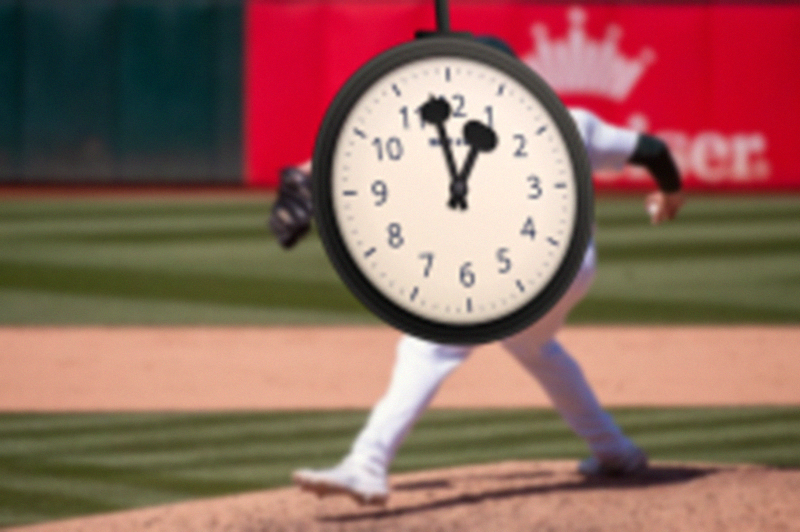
12:58
